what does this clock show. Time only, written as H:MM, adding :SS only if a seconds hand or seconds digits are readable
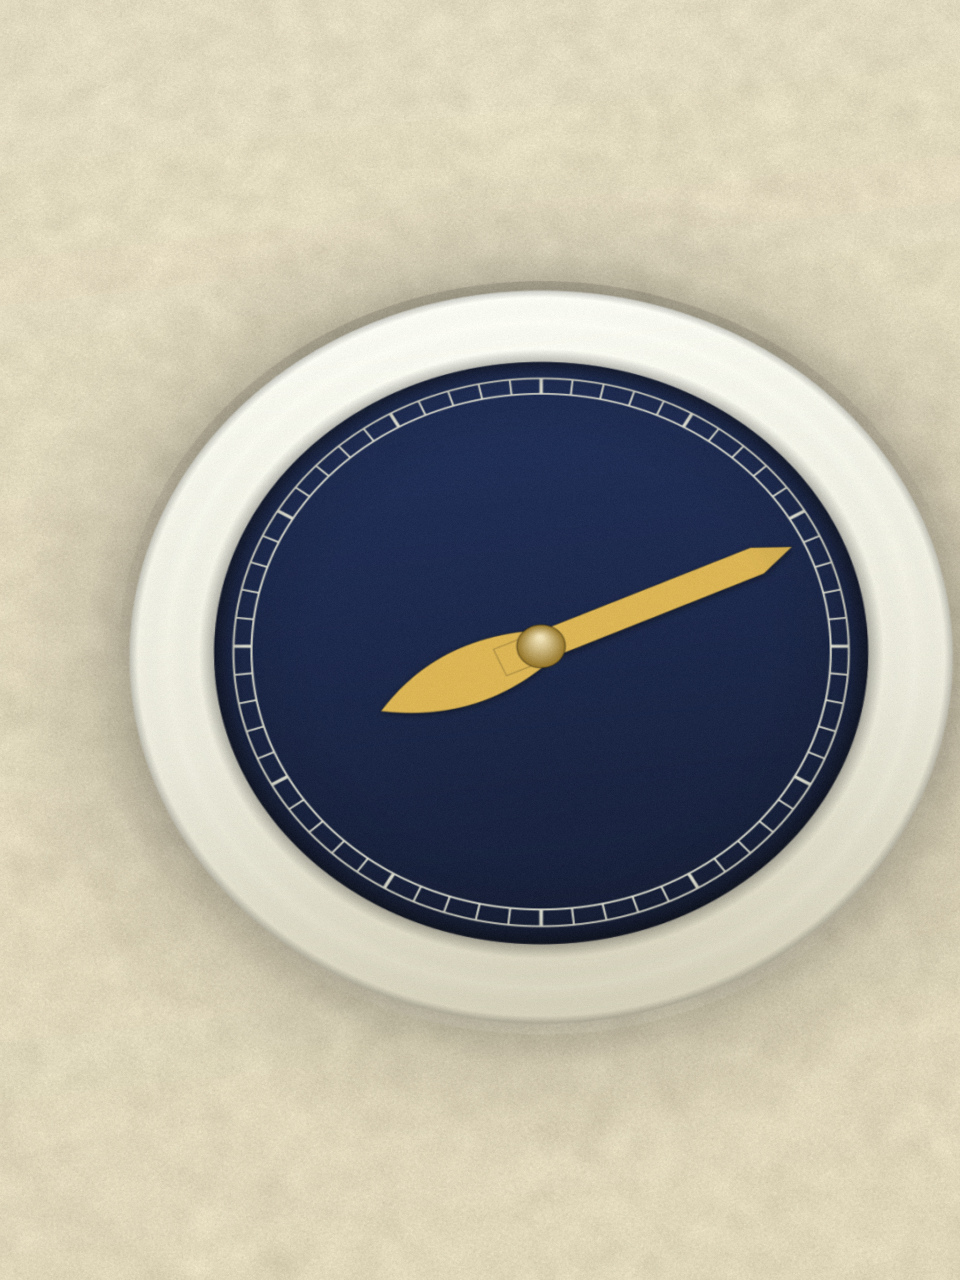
8:11
